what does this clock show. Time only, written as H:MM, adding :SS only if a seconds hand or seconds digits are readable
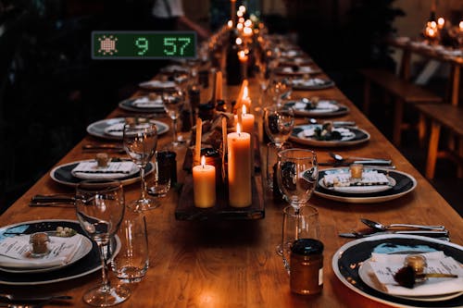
9:57
